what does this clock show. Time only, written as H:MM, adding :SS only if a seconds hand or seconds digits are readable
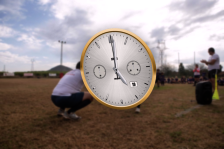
5:01
